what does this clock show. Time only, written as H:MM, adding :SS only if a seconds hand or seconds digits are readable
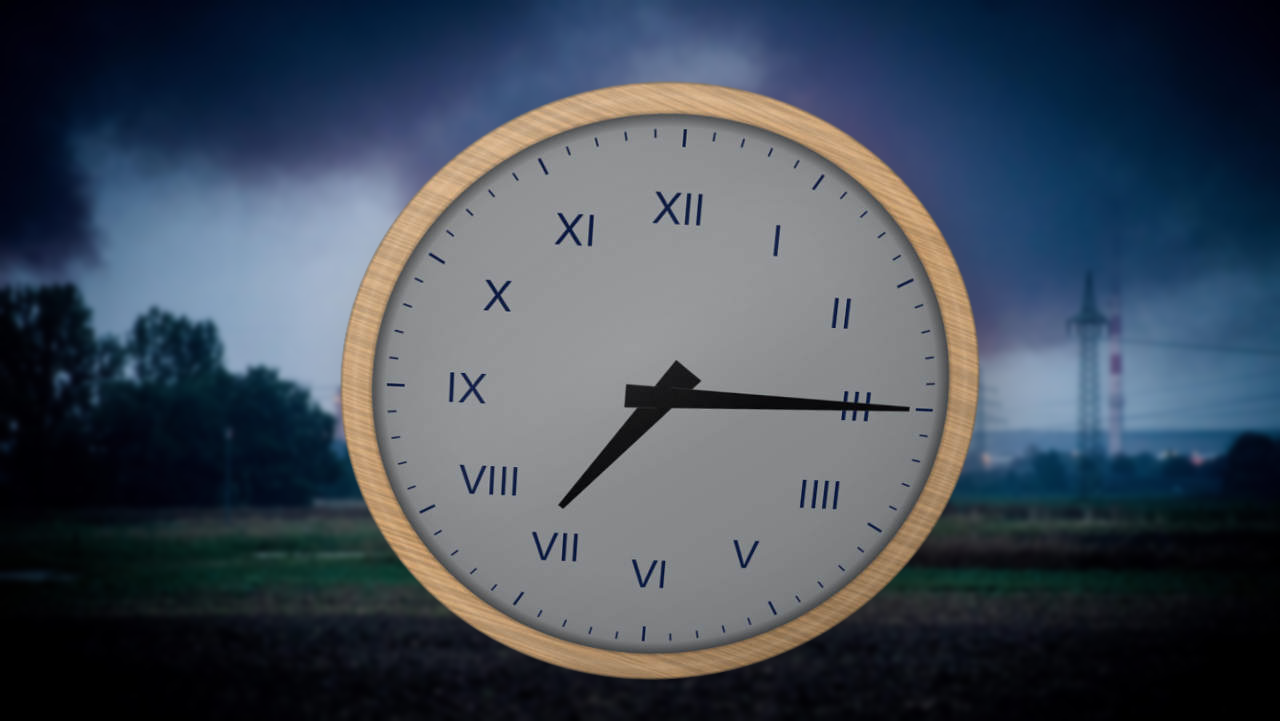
7:15
